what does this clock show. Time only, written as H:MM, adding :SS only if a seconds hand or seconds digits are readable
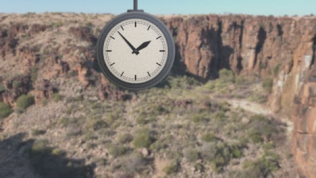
1:53
